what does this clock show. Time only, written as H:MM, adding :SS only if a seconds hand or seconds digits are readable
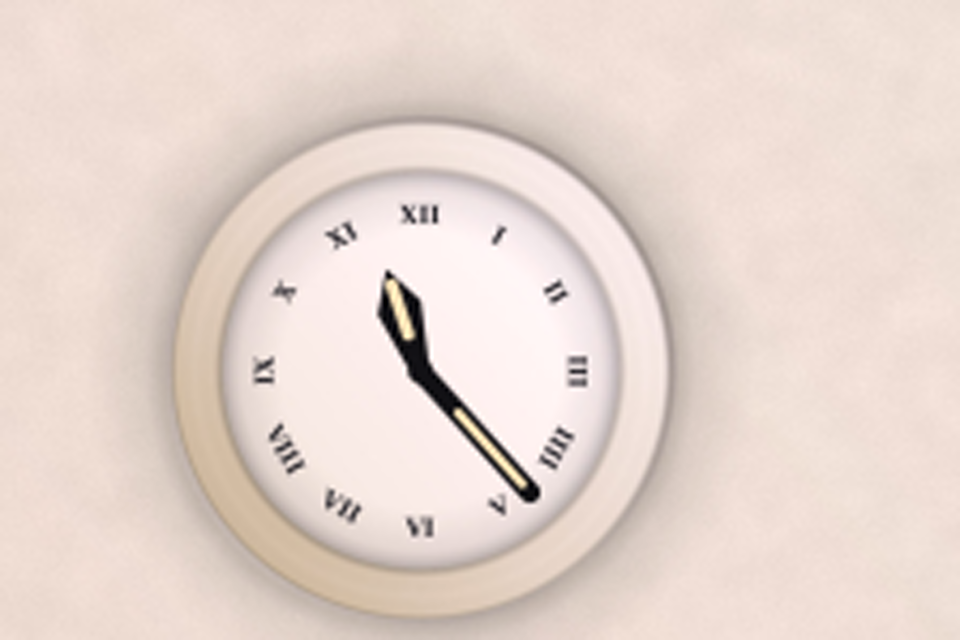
11:23
